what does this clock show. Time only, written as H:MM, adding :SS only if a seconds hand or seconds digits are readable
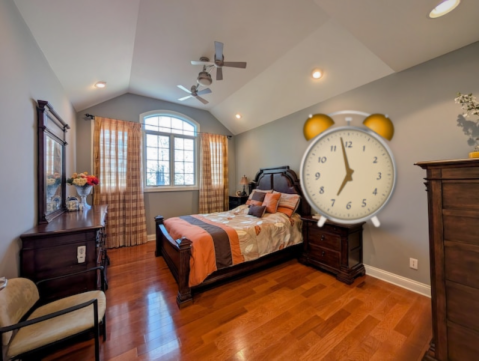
6:58
